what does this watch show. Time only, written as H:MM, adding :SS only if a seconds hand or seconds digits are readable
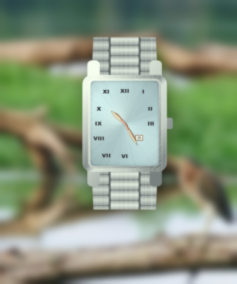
10:25
